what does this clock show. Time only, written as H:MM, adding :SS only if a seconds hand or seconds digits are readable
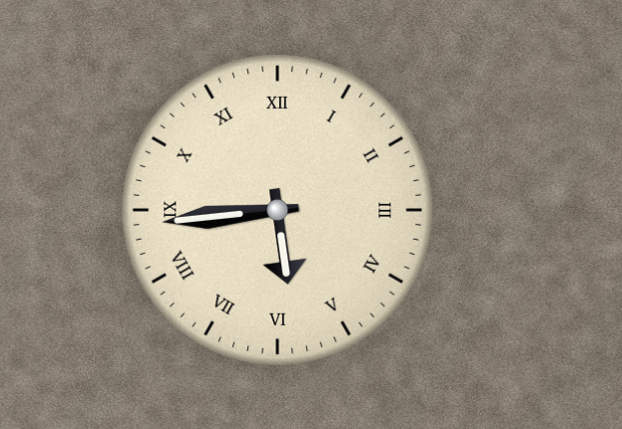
5:44
